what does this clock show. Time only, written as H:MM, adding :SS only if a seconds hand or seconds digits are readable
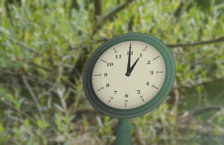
1:00
